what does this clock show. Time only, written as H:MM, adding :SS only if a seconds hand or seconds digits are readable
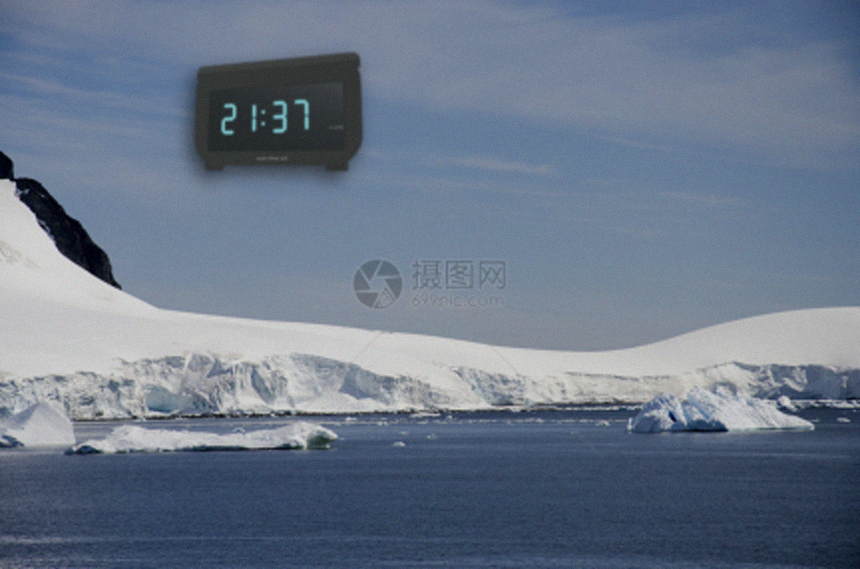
21:37
